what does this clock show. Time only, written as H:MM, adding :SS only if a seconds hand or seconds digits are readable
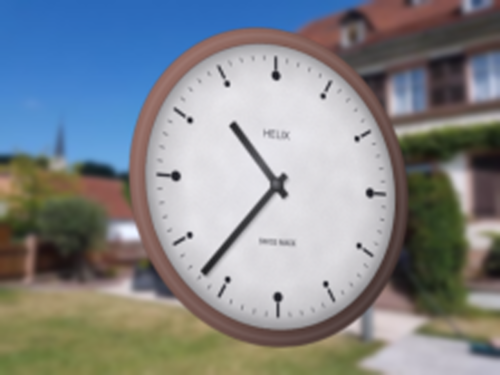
10:37
